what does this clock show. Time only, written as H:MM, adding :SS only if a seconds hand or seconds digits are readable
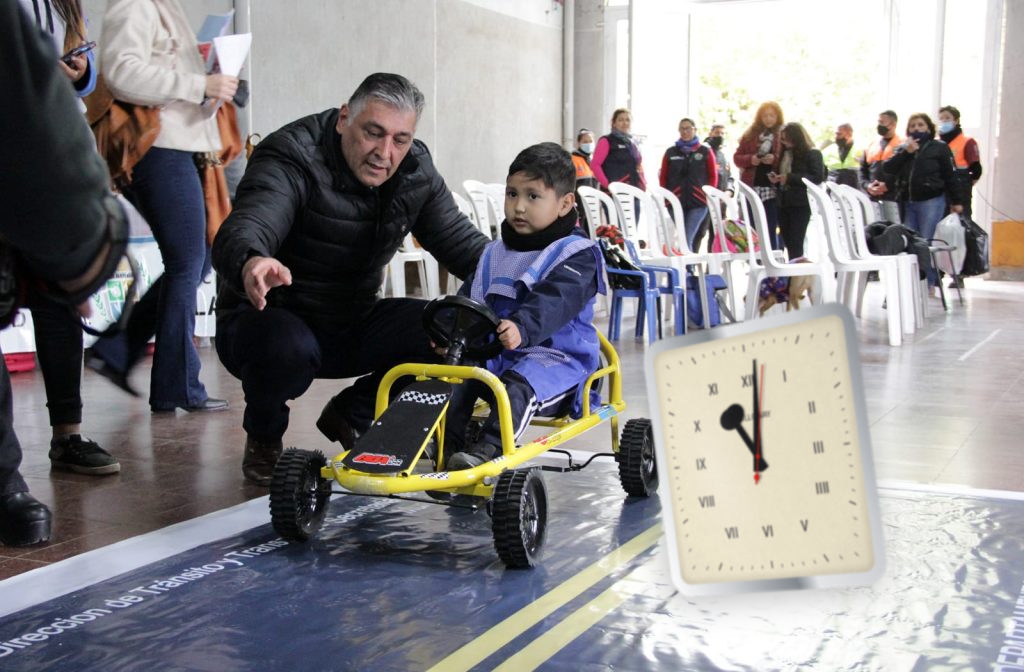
11:01:02
